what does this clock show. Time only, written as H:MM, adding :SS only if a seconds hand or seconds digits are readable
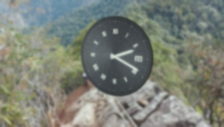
2:19
